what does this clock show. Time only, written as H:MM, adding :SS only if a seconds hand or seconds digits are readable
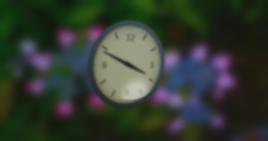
3:49
